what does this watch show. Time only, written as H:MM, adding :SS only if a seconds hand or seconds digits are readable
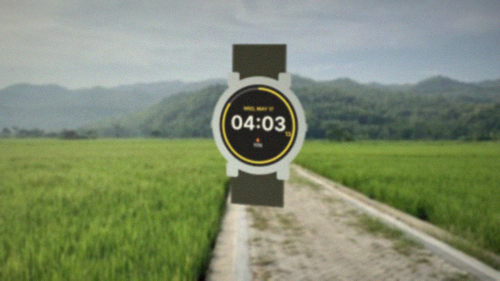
4:03
